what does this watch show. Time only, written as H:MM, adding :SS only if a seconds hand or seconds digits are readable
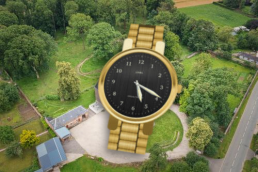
5:19
